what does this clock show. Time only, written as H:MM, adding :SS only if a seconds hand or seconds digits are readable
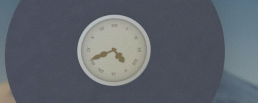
4:41
